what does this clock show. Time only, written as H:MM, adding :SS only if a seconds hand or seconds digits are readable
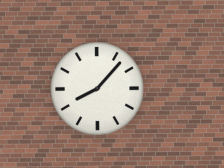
8:07
